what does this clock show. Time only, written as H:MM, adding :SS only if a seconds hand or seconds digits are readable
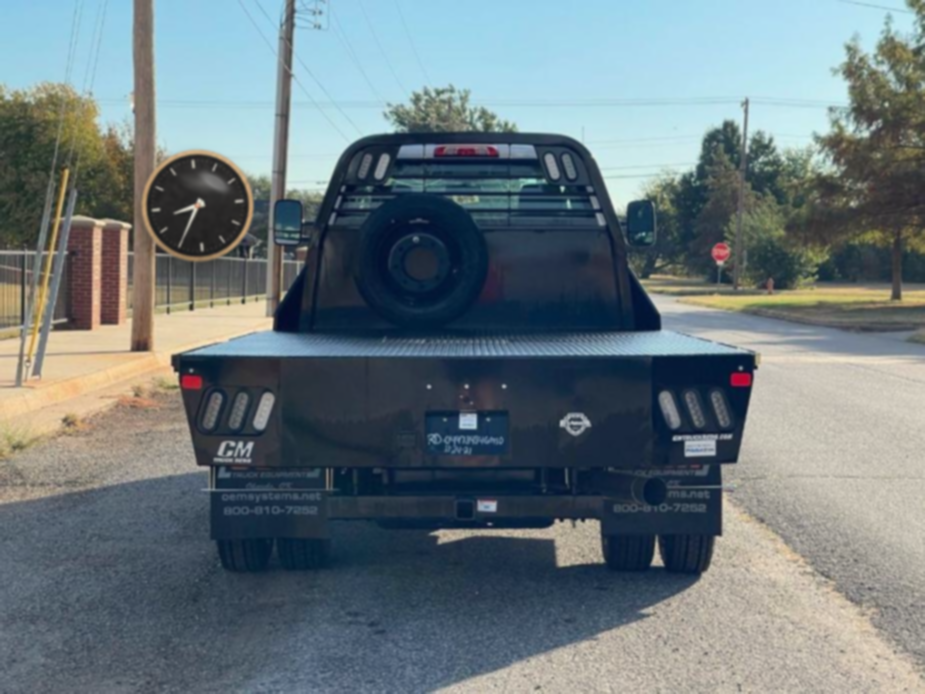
8:35
